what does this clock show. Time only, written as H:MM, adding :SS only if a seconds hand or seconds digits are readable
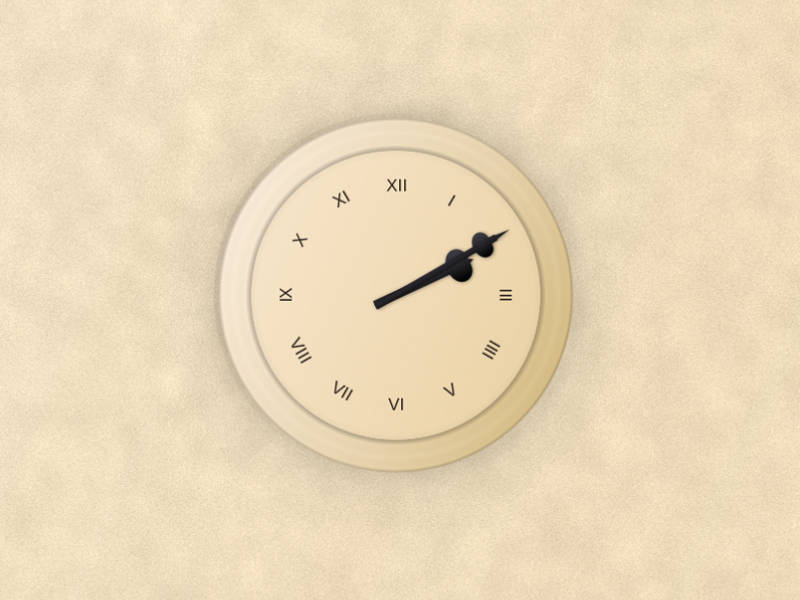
2:10
